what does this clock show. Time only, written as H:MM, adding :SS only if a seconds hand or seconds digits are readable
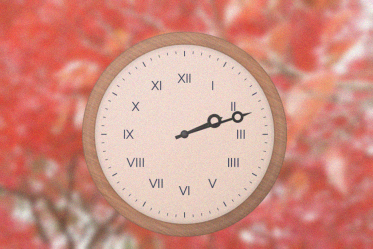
2:12
